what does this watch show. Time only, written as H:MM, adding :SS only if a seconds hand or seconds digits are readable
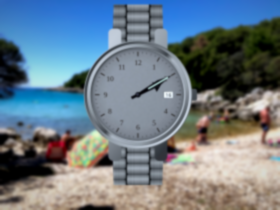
2:10
